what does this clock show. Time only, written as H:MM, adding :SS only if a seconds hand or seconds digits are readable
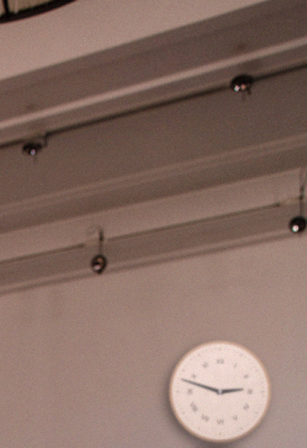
2:48
